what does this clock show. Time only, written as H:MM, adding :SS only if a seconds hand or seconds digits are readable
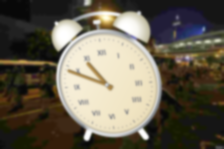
10:49
